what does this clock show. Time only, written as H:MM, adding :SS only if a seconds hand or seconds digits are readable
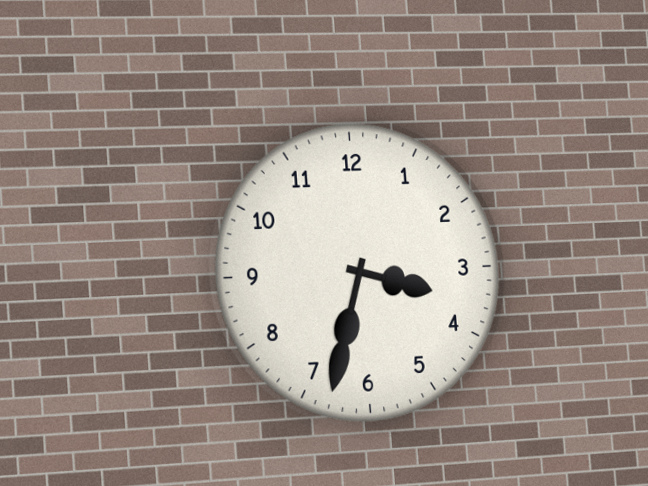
3:33
